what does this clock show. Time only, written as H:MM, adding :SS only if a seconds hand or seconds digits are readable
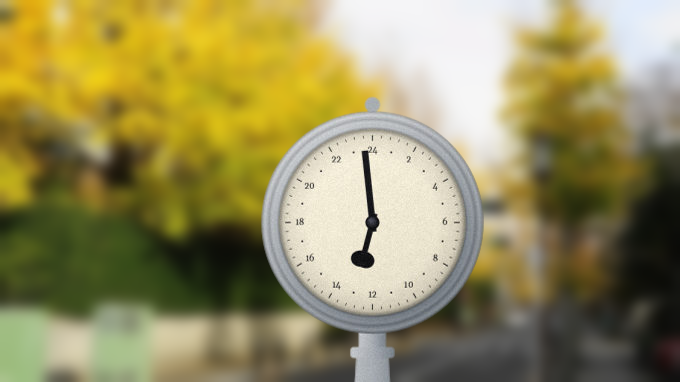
12:59
